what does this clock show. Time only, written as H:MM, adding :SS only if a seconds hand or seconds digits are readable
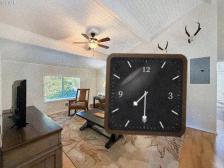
7:30
